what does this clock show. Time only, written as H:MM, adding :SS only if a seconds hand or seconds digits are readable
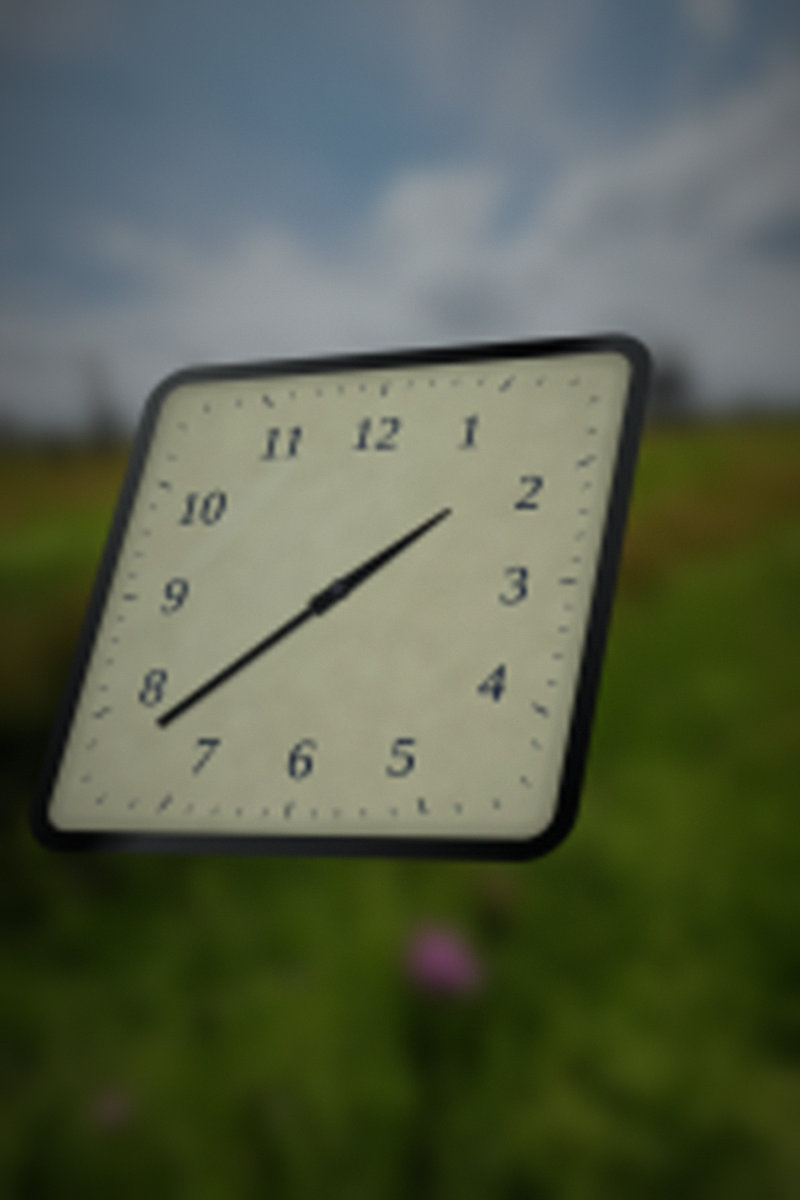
1:38
